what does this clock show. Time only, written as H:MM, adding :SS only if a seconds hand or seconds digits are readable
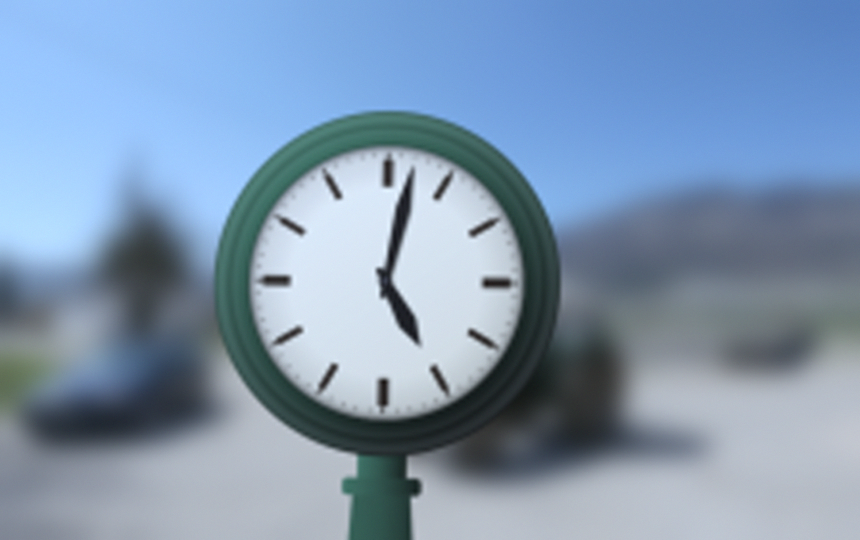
5:02
